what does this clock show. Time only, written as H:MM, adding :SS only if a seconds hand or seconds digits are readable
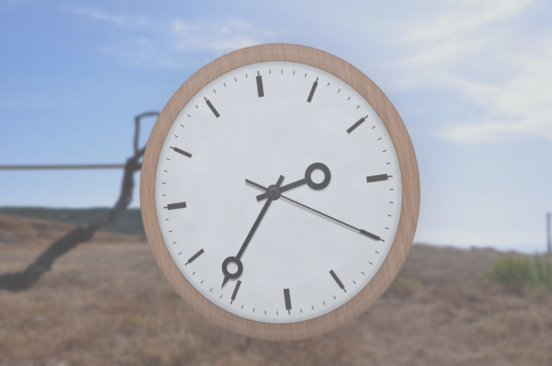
2:36:20
